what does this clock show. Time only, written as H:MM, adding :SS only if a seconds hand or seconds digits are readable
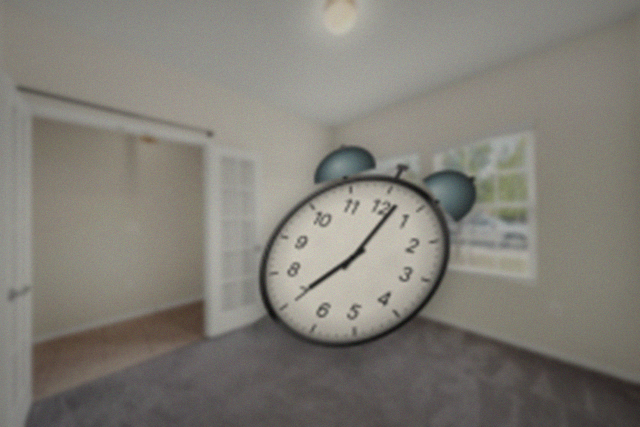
7:02
